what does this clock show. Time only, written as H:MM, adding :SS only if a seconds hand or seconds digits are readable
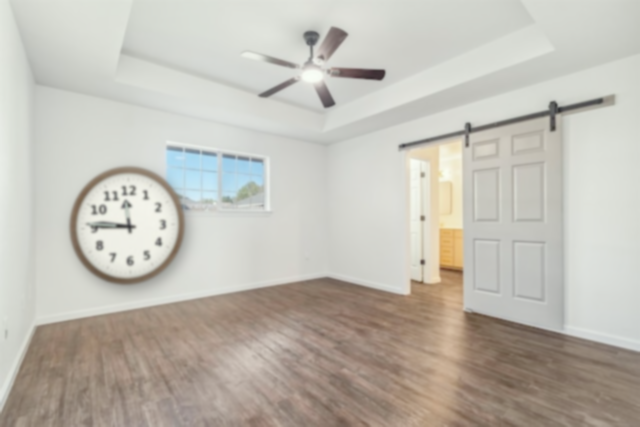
11:46
